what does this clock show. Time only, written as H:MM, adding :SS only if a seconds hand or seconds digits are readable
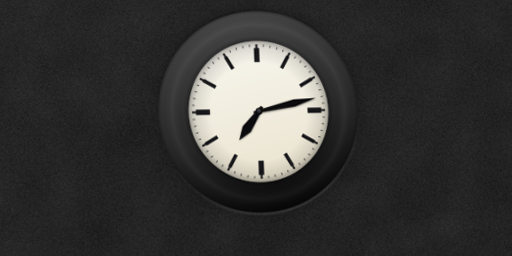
7:13
